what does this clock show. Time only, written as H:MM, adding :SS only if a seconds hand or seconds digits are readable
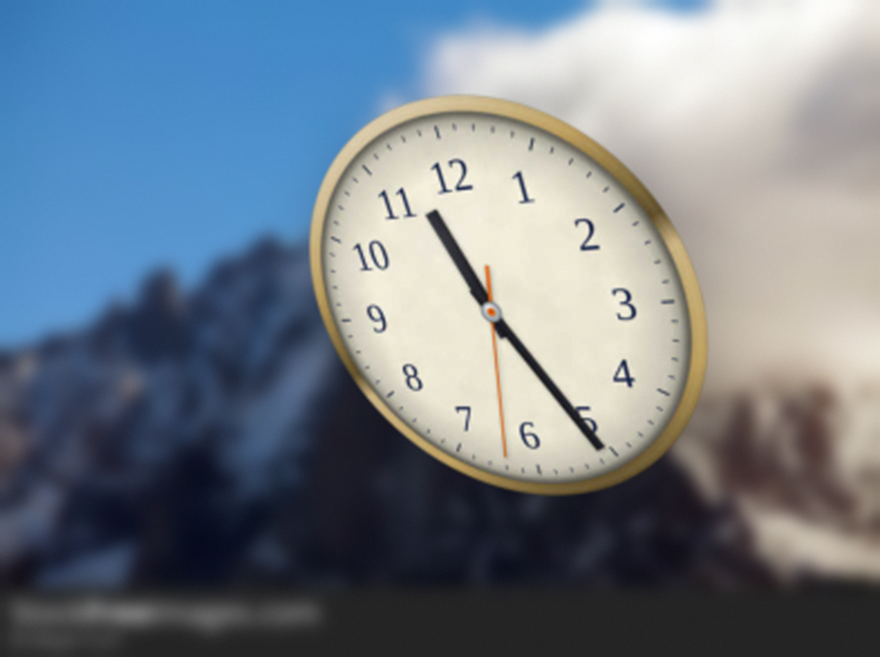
11:25:32
